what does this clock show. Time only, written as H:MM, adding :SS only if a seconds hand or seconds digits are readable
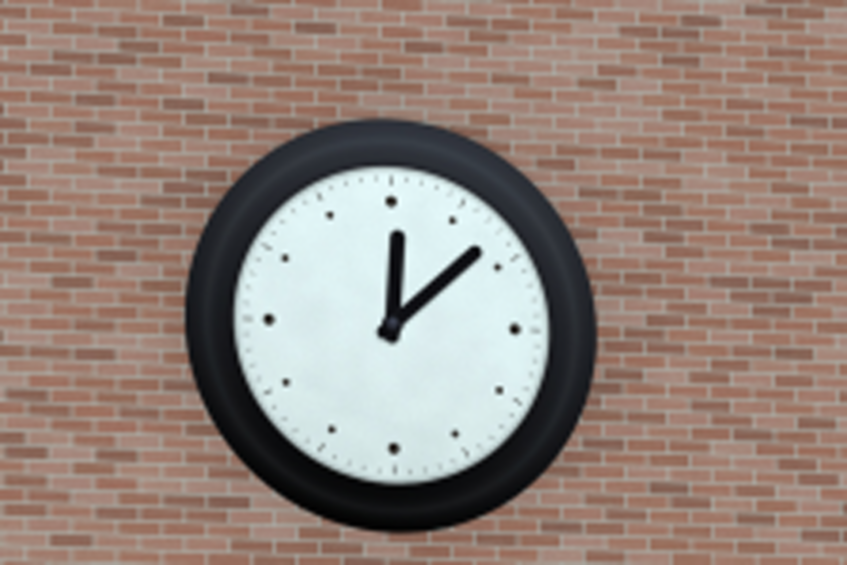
12:08
